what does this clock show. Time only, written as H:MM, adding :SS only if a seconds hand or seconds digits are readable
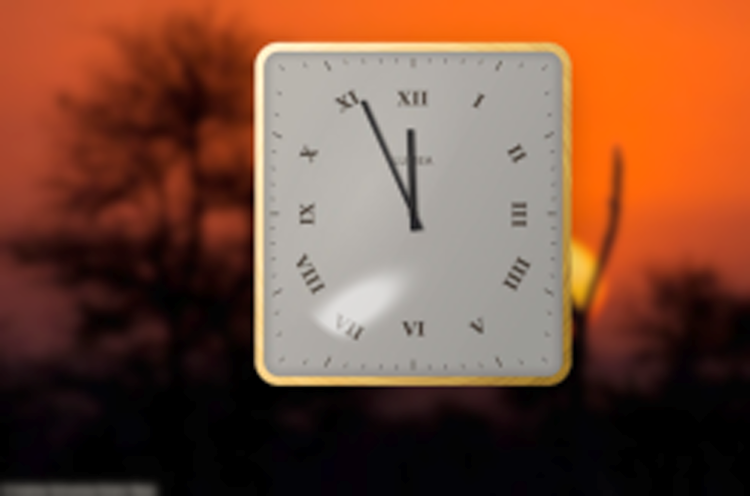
11:56
